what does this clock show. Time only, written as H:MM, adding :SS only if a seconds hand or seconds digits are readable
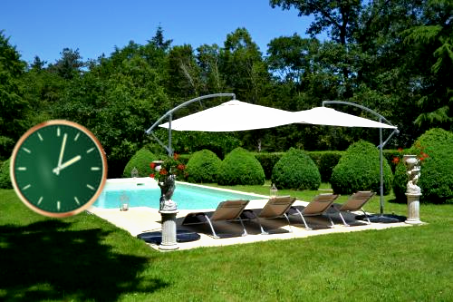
2:02
